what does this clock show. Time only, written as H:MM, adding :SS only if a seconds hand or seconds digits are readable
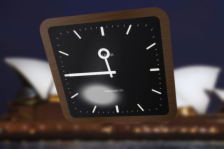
11:45
